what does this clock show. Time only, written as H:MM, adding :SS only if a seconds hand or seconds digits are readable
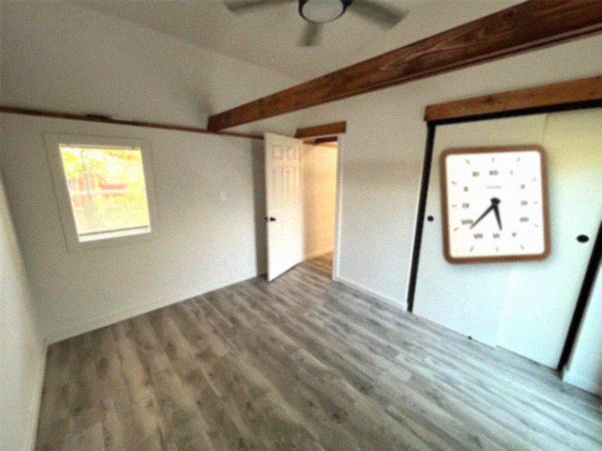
5:38
